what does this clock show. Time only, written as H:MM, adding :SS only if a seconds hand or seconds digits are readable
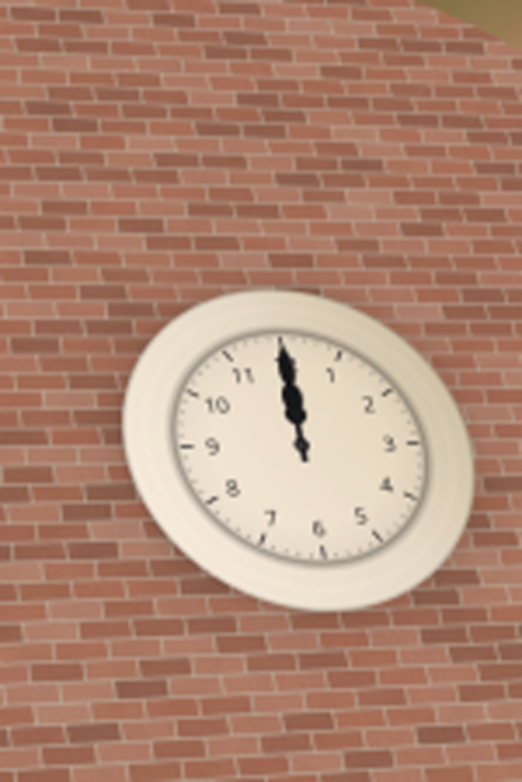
12:00
